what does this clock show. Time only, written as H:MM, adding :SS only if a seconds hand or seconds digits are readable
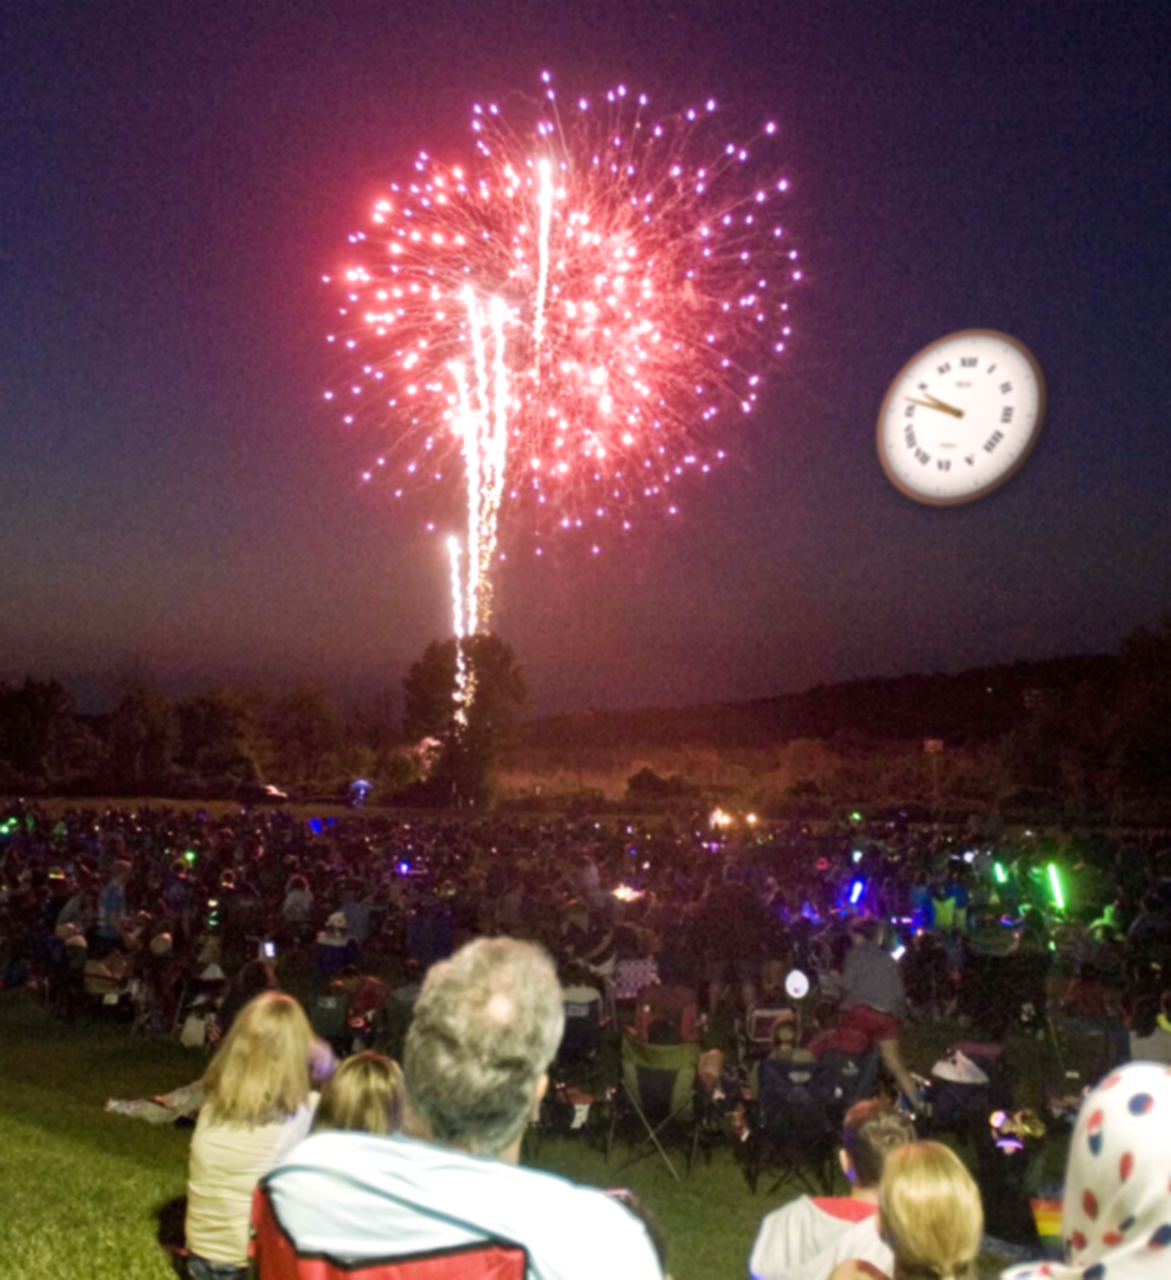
9:47
